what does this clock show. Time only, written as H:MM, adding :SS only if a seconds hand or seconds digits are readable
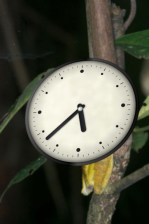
5:38
